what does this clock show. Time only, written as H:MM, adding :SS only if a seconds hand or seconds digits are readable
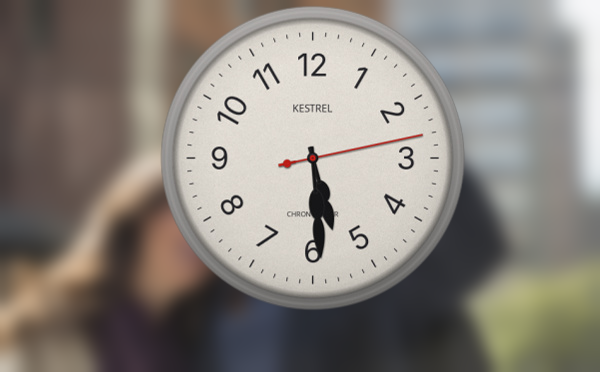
5:29:13
